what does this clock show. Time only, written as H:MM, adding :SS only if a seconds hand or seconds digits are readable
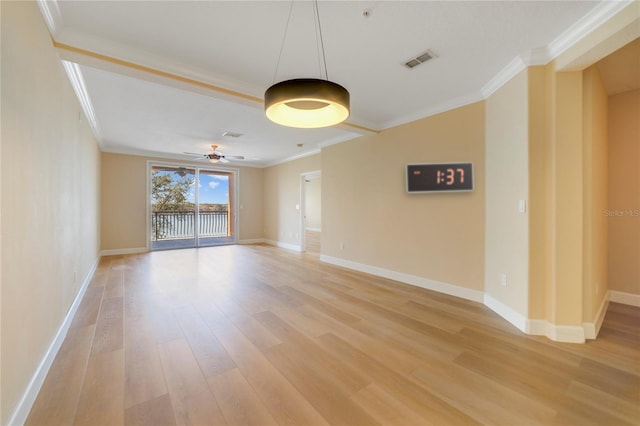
1:37
